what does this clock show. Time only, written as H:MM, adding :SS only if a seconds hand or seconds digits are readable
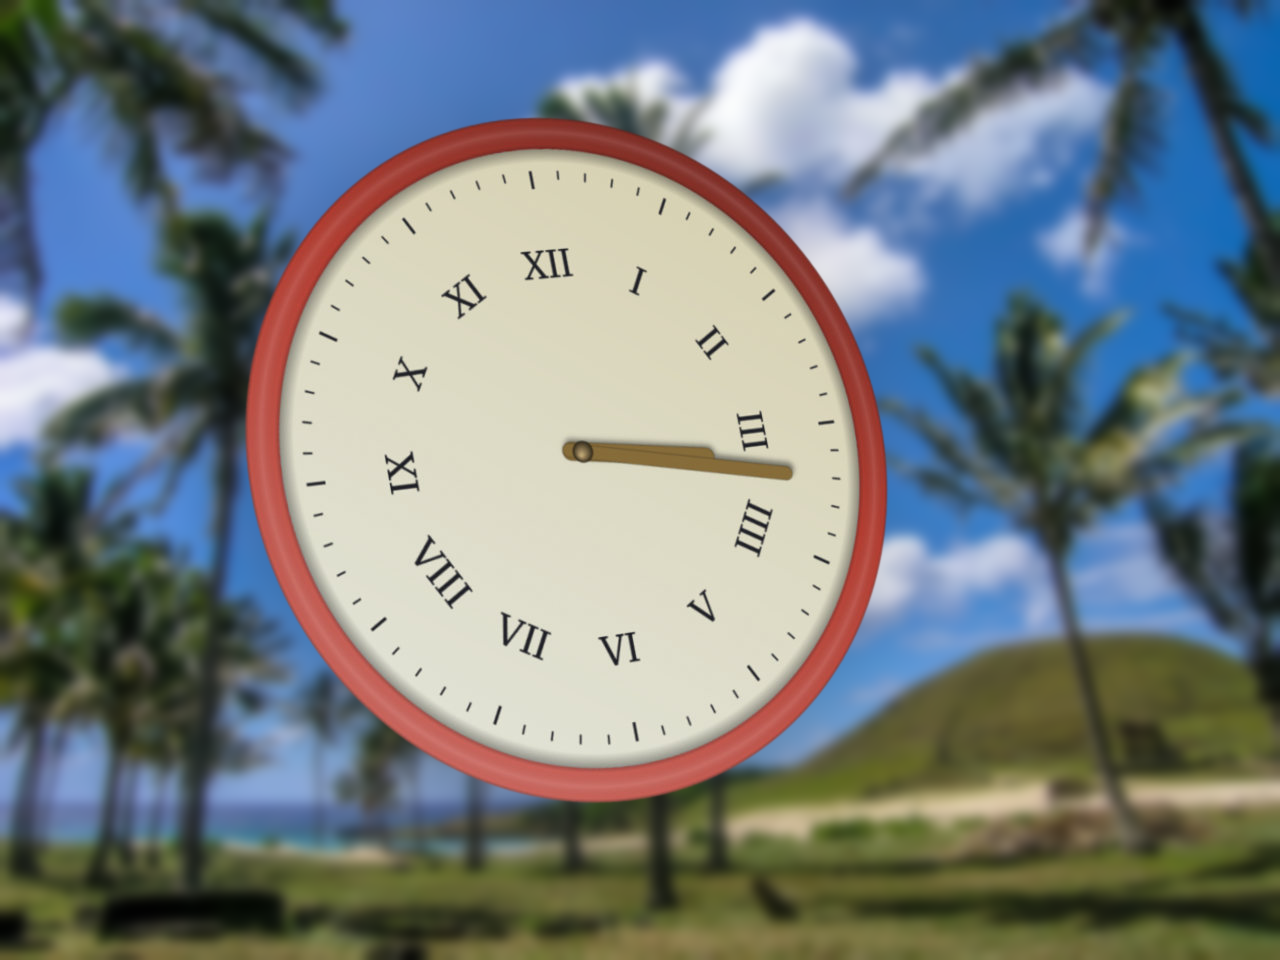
3:17
